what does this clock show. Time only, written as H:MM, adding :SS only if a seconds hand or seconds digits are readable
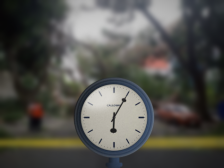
6:05
